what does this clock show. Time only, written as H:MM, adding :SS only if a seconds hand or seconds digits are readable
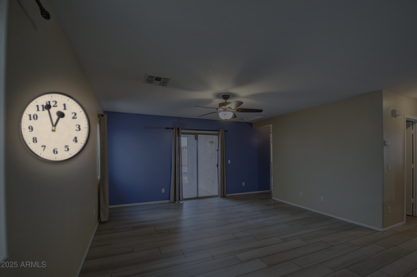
12:58
